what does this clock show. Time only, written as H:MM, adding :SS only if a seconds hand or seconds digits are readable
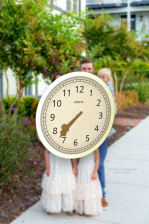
7:37
